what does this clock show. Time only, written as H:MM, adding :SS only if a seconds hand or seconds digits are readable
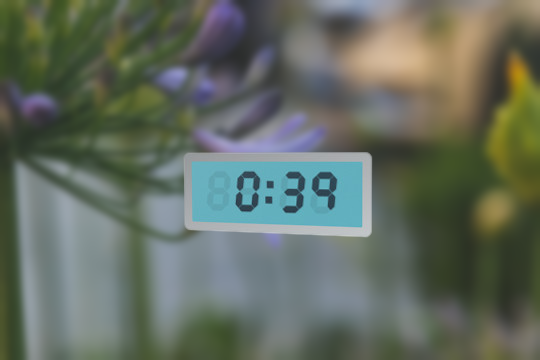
0:39
